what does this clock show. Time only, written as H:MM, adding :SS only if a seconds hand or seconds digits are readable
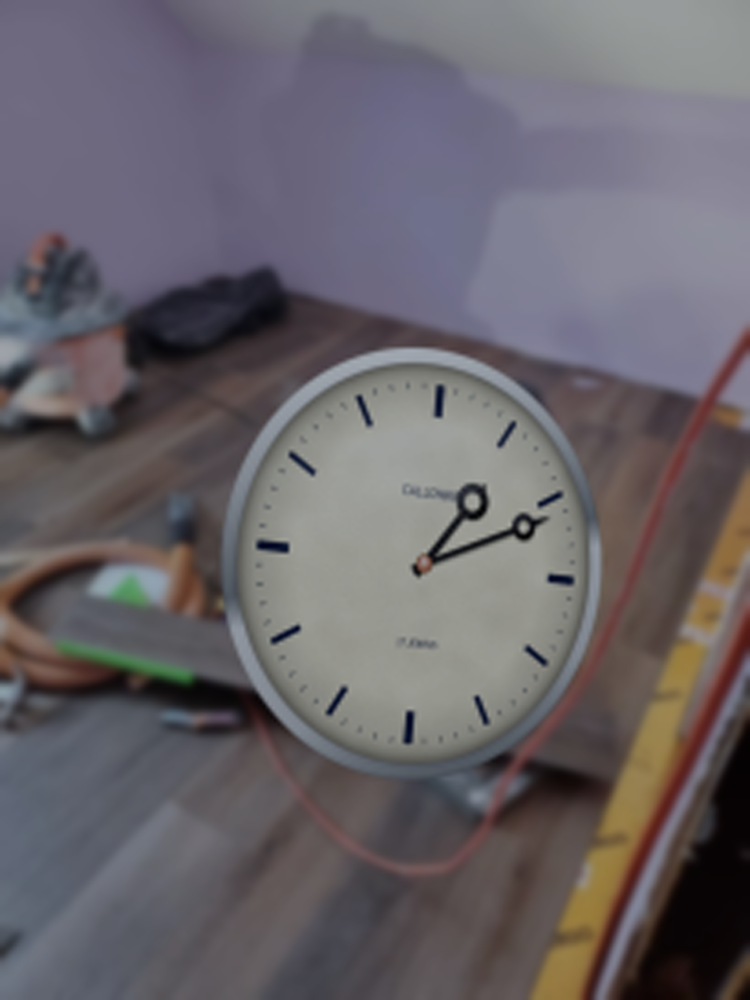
1:11
